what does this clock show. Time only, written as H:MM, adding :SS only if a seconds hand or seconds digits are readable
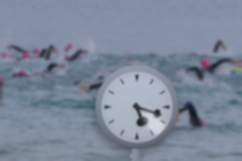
5:18
